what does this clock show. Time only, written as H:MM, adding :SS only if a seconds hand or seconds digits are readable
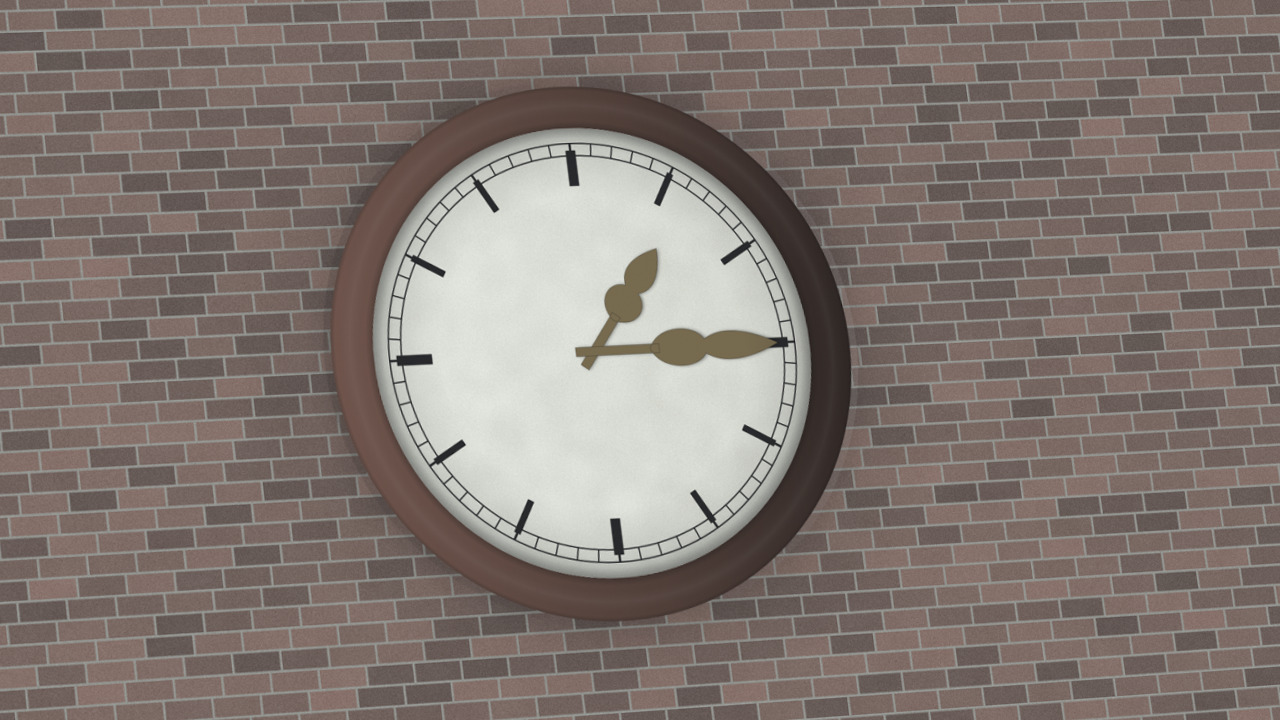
1:15
